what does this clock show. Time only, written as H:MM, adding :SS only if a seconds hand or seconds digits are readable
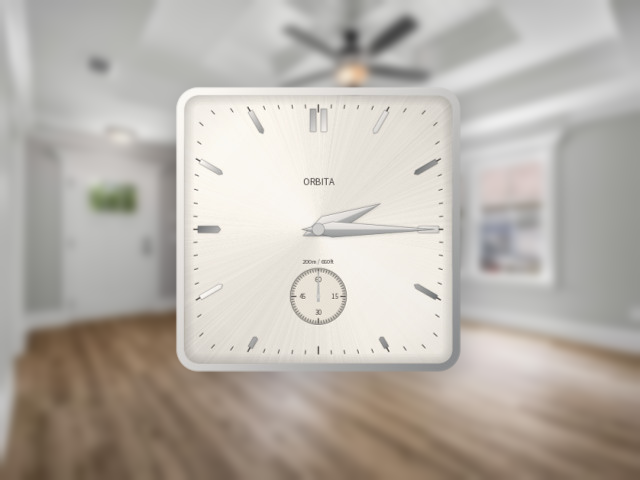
2:15
